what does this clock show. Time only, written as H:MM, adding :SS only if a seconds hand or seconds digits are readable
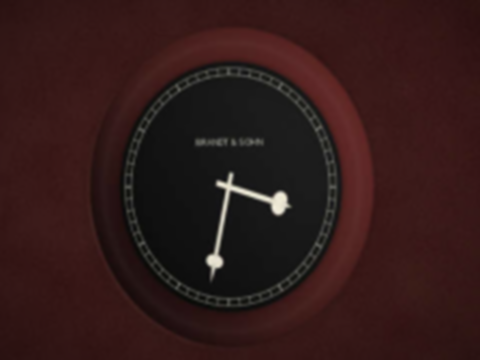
3:32
